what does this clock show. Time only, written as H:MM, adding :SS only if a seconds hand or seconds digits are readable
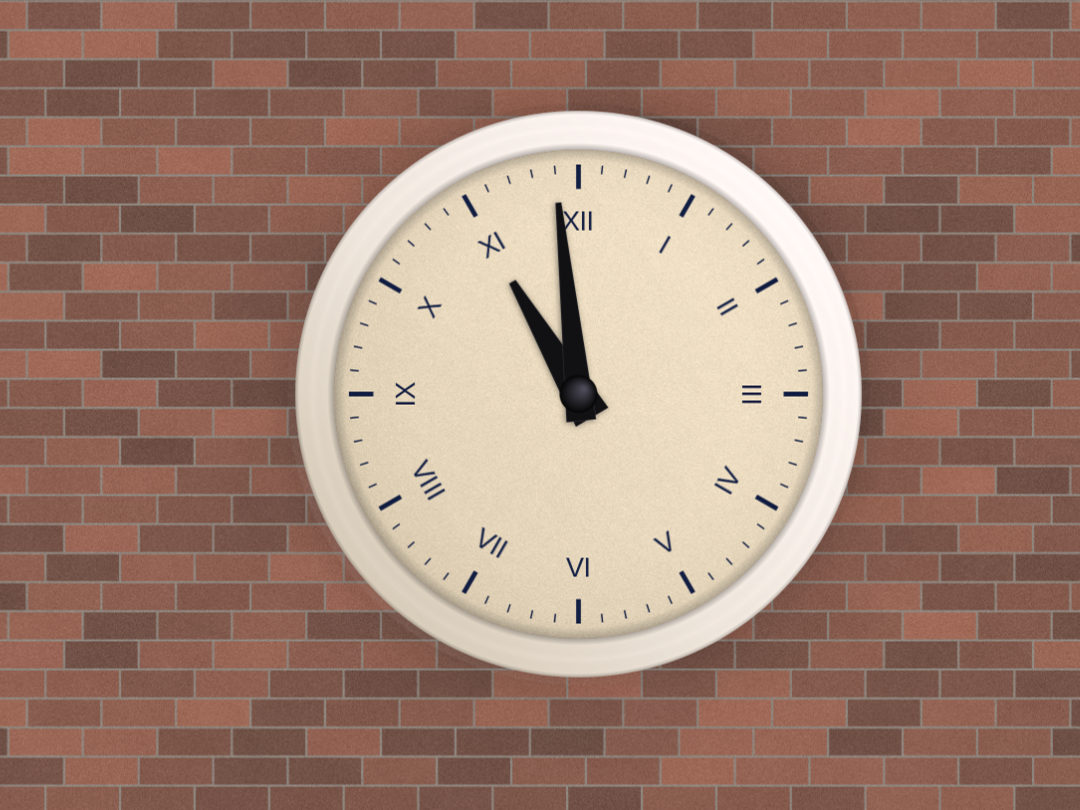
10:59
